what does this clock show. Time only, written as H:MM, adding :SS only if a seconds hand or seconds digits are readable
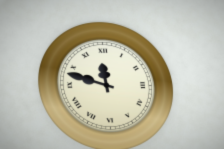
11:48
